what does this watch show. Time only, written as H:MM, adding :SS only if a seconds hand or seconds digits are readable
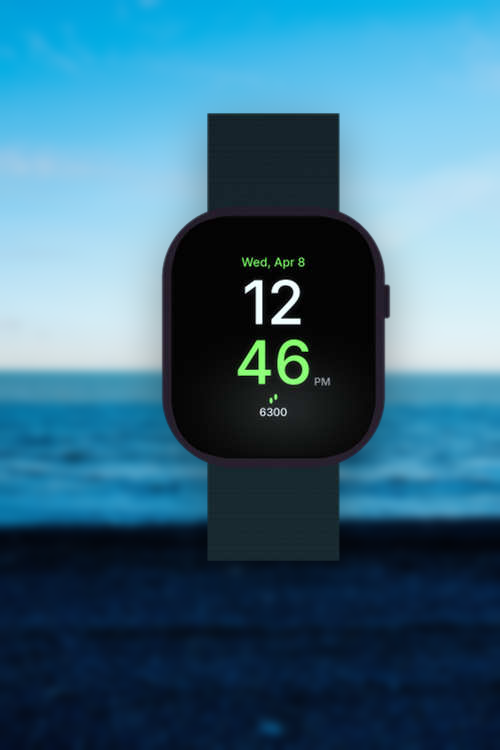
12:46
